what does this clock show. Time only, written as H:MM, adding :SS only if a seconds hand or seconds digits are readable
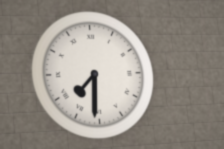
7:31
